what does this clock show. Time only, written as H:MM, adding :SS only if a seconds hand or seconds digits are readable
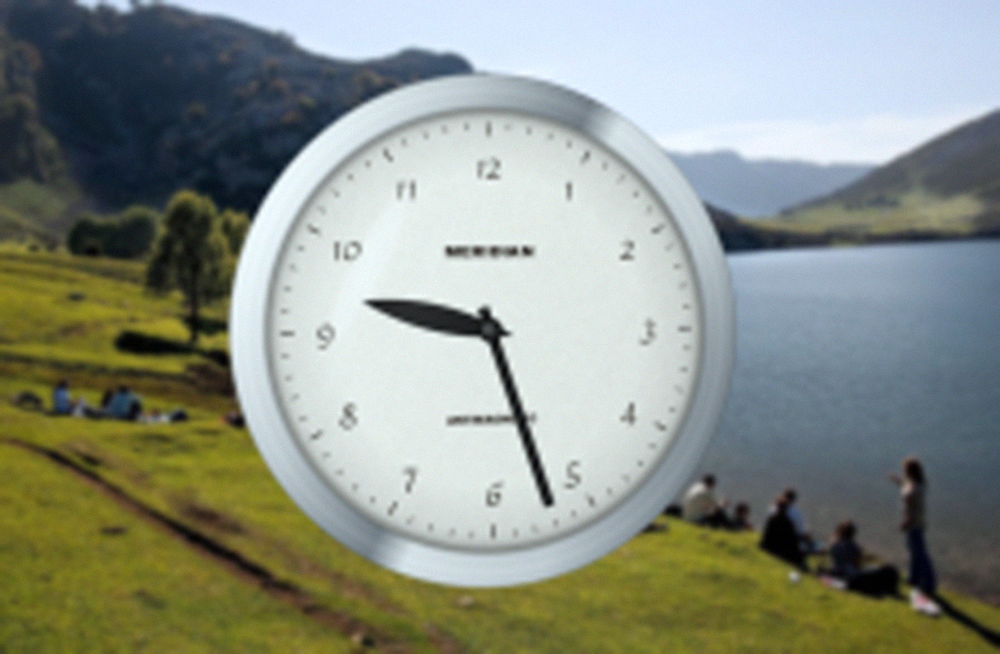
9:27
